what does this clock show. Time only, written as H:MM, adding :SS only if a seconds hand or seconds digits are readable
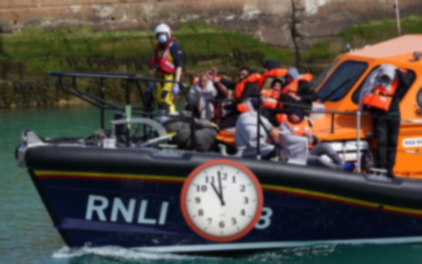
10:59
